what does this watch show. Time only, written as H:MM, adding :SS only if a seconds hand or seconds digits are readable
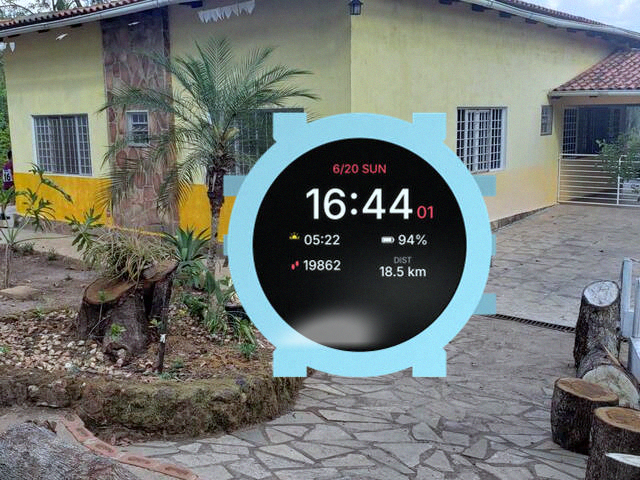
16:44:01
